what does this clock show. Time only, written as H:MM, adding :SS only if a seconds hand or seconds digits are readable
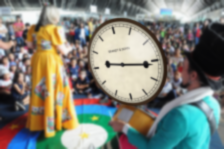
9:16
